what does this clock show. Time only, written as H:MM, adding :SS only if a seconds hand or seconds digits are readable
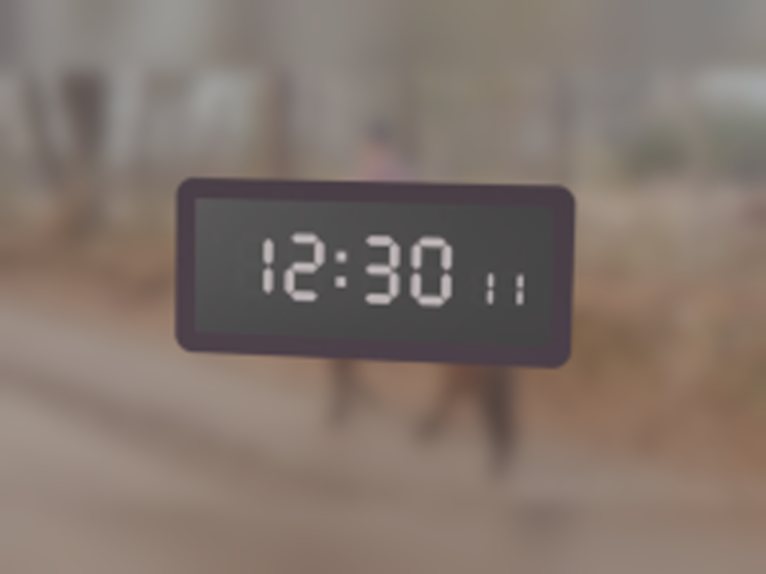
12:30:11
